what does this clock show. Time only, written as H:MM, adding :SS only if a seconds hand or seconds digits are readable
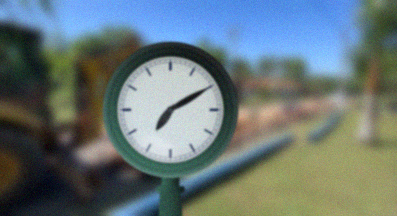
7:10
